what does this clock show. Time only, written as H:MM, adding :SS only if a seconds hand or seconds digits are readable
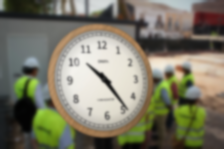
10:24
